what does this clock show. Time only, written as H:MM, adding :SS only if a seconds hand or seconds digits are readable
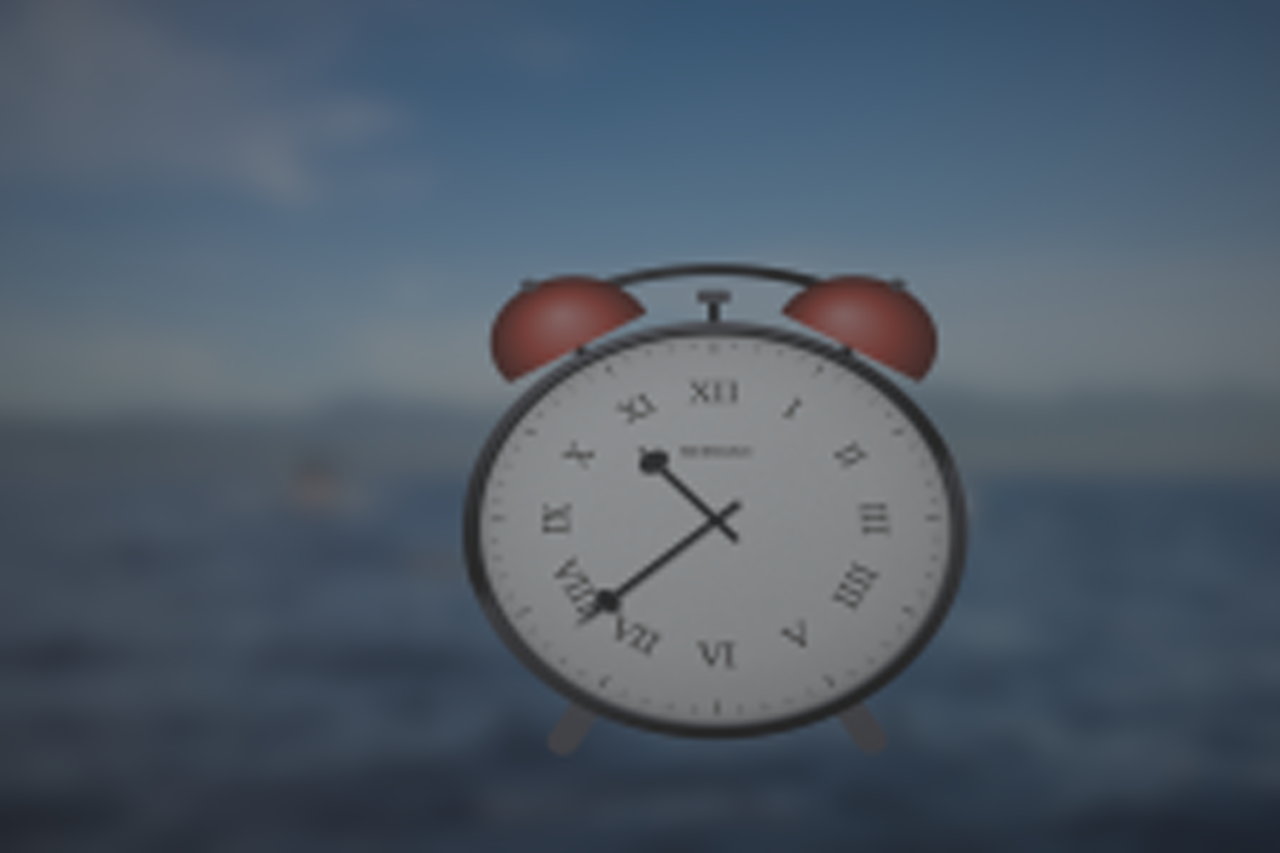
10:38
